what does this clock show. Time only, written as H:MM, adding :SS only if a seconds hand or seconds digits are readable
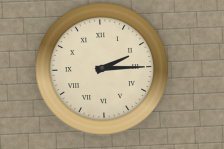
2:15
